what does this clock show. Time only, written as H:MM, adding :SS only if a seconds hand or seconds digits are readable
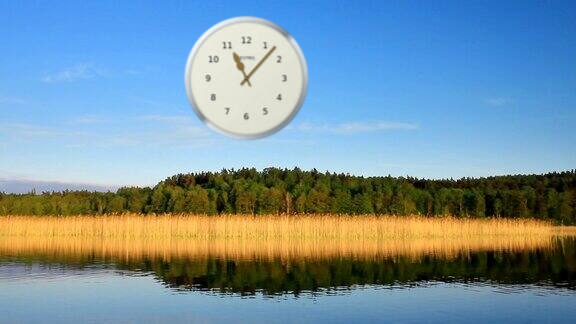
11:07
